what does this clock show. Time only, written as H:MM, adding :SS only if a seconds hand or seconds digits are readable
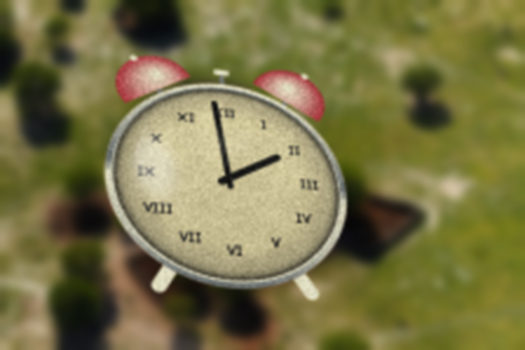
1:59
